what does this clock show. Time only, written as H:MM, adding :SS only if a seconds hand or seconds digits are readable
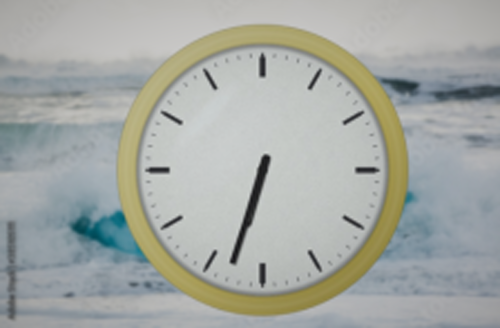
6:33
